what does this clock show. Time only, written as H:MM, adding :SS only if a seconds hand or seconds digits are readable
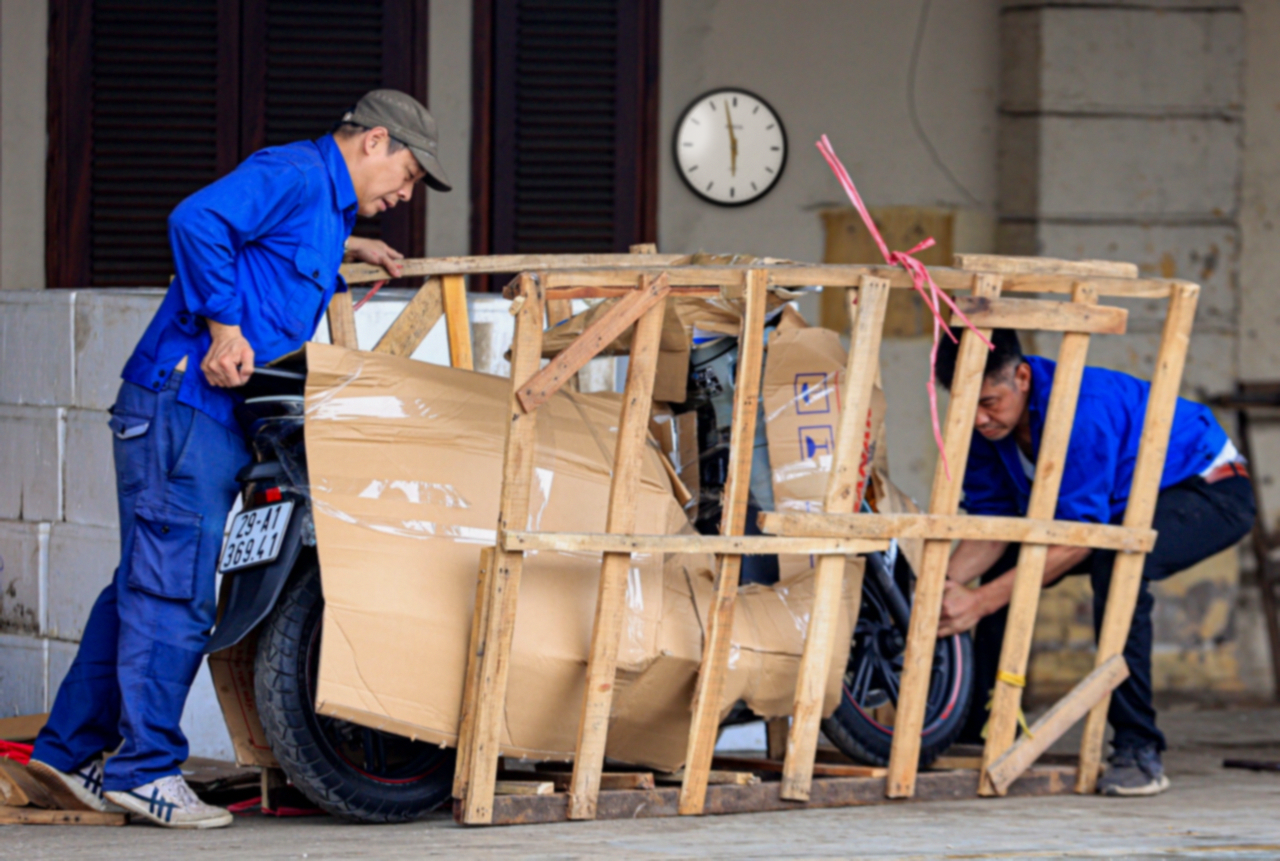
5:58
